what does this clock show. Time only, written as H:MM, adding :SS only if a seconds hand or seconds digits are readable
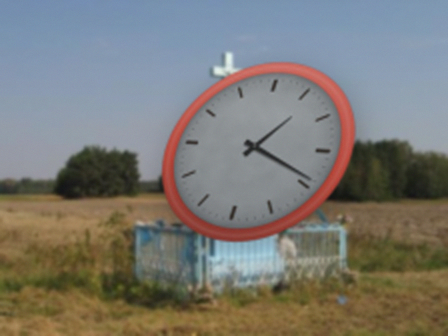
1:19
